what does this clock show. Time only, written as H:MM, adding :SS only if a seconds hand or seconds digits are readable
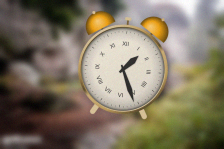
1:26
